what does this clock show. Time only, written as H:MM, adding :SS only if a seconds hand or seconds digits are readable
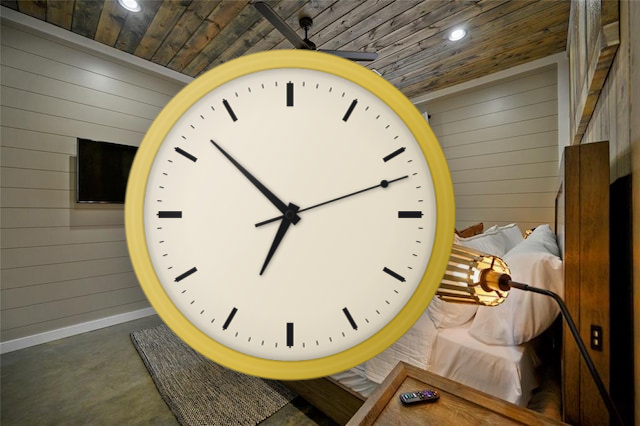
6:52:12
